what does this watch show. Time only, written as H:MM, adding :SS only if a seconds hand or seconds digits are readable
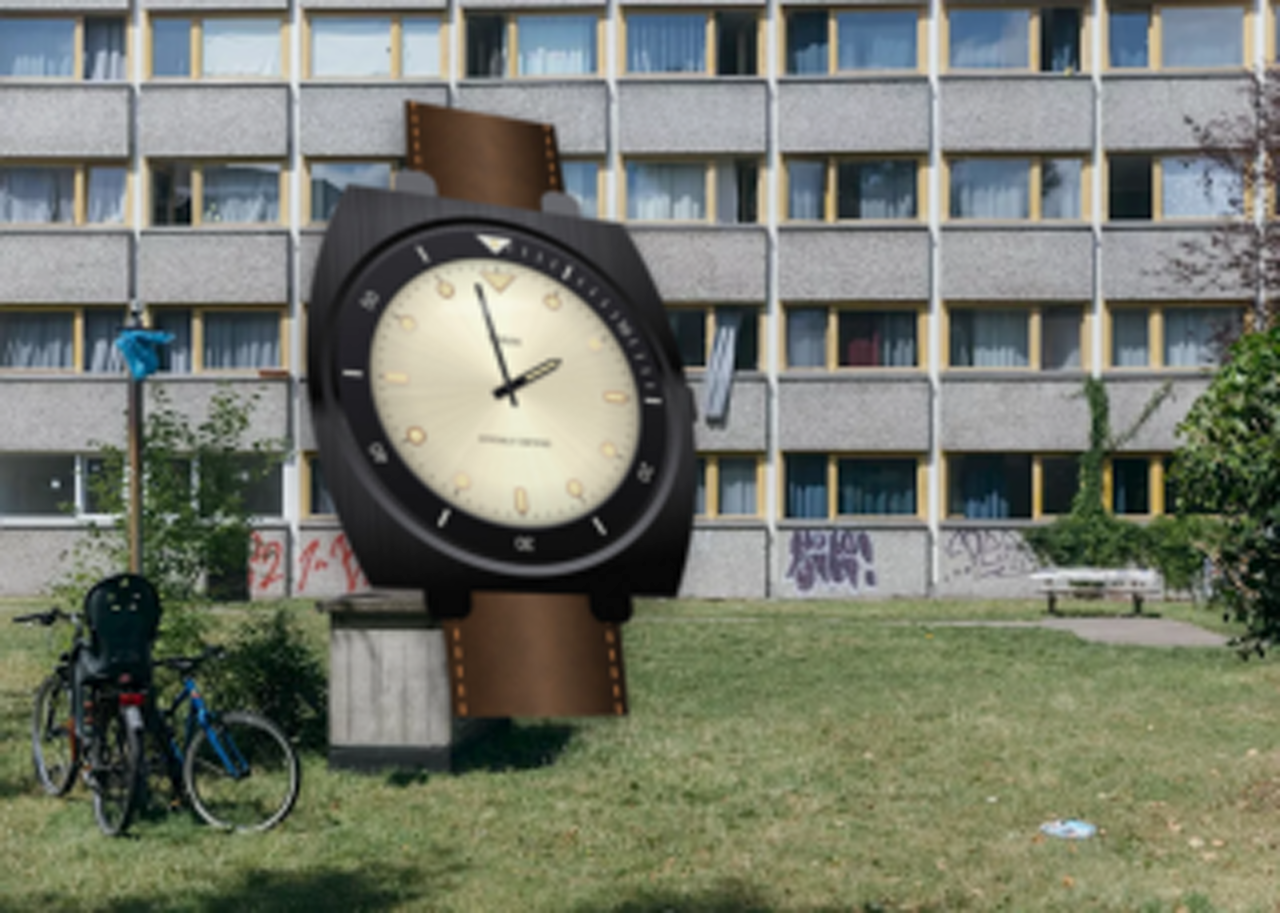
1:58
